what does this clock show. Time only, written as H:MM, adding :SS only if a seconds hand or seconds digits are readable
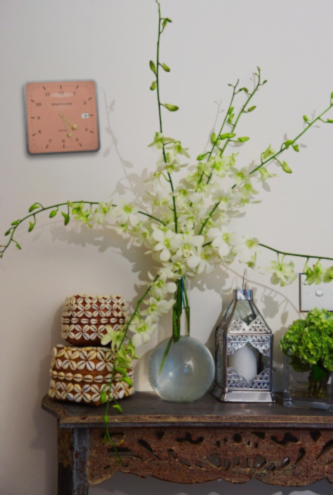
4:27
